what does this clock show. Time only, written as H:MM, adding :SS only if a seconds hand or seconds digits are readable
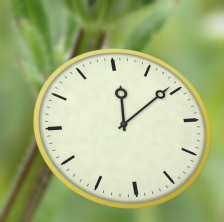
12:09
